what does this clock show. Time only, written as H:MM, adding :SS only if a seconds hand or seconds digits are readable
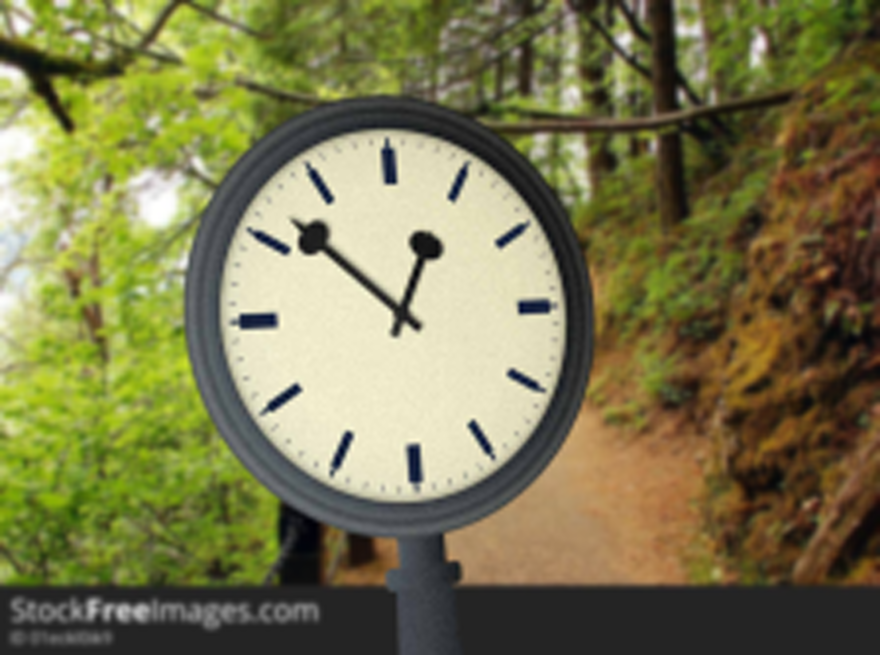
12:52
